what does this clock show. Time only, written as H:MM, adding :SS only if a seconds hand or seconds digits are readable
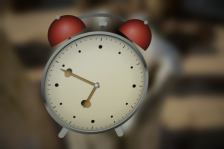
6:49
